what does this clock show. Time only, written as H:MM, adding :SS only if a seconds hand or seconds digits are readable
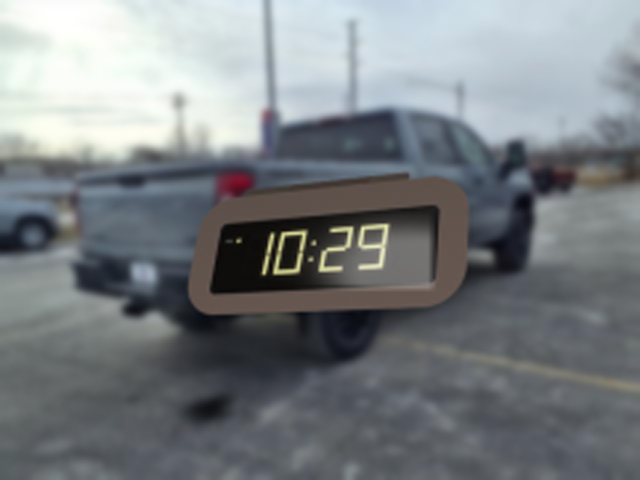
10:29
